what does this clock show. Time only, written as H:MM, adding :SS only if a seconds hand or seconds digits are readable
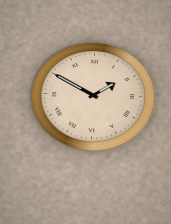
1:50
